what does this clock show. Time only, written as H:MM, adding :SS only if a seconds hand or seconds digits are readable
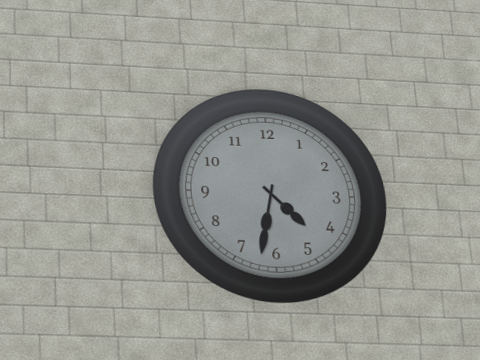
4:32
